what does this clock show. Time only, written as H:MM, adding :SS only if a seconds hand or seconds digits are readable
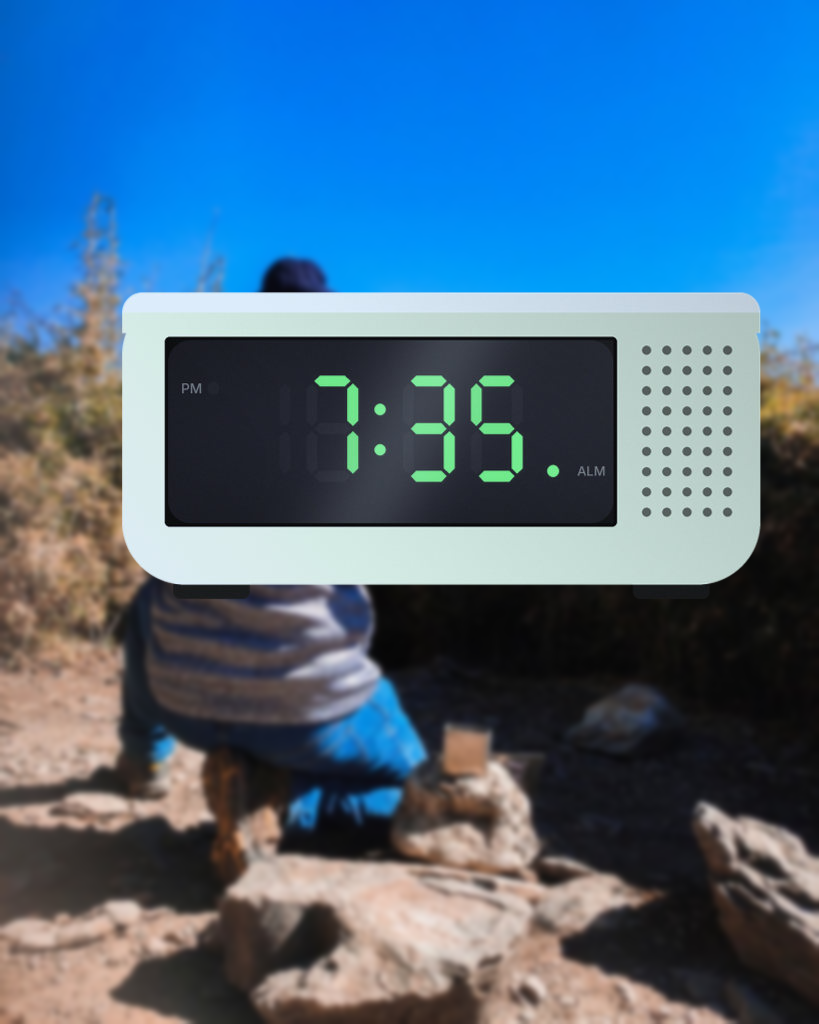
7:35
